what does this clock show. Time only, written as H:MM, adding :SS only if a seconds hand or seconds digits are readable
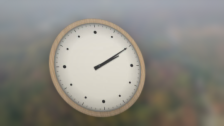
2:10
